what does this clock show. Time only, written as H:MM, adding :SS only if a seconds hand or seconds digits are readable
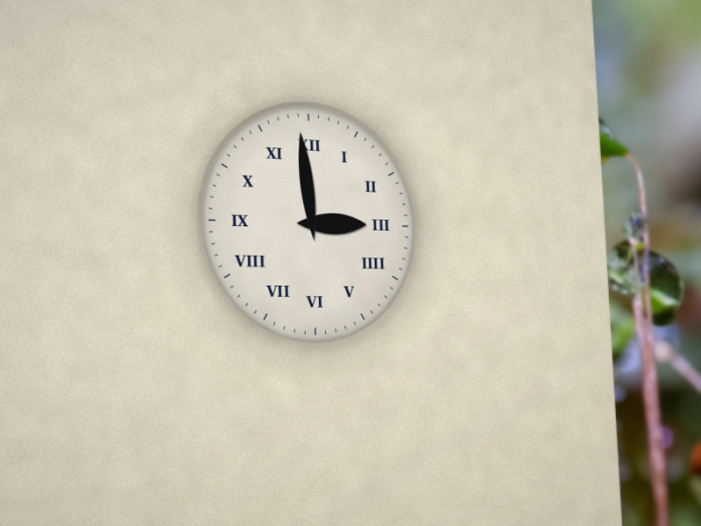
2:59
